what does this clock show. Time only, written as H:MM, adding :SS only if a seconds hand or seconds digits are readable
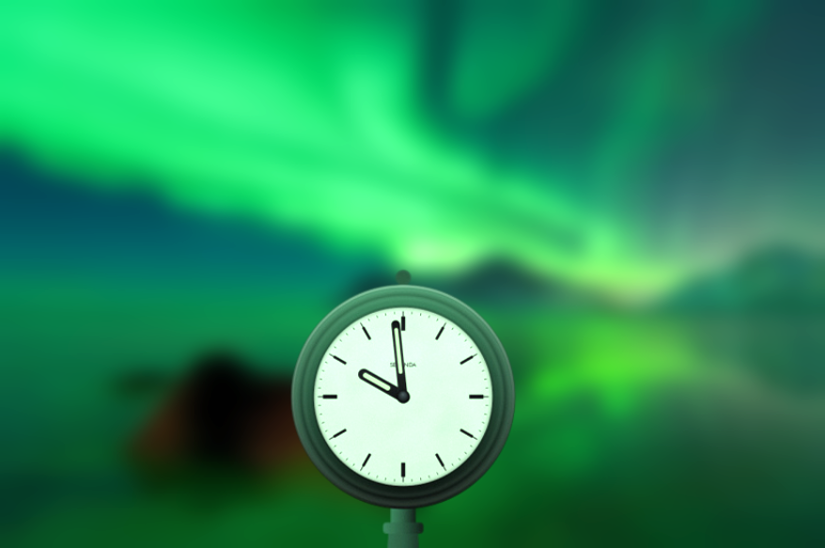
9:59
